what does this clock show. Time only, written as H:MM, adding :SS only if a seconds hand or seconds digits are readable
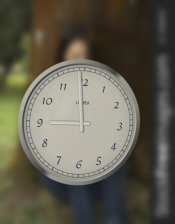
8:59
